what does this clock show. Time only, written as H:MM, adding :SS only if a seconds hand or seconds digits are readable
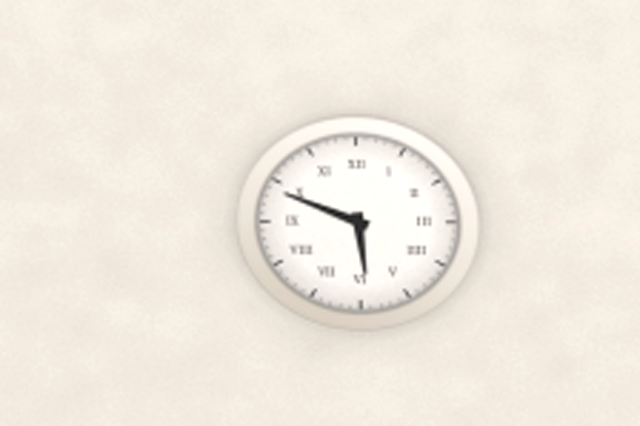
5:49
